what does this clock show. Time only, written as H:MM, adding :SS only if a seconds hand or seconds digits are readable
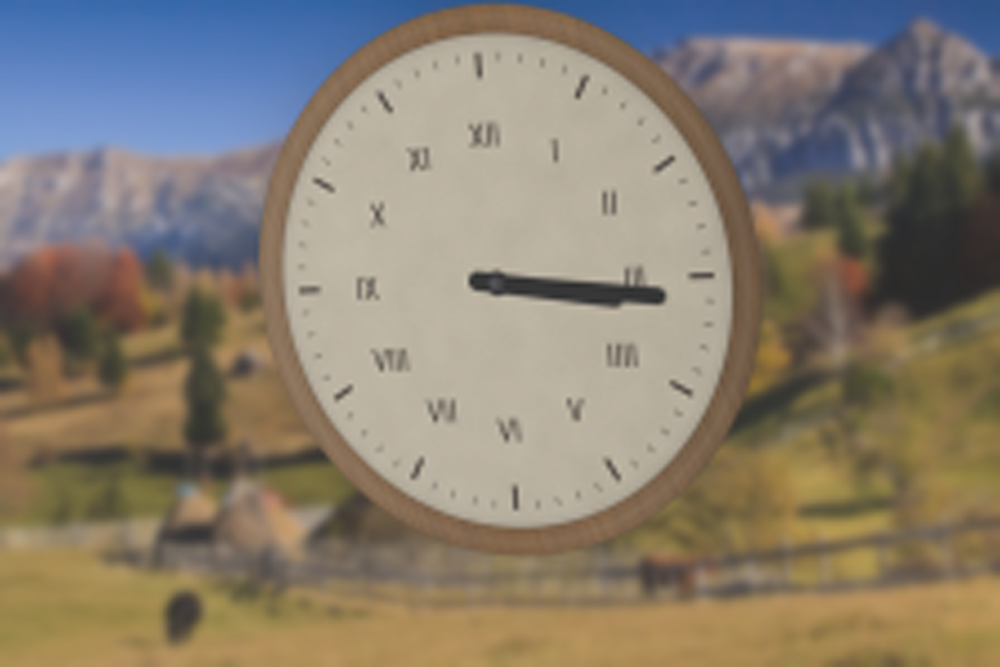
3:16
